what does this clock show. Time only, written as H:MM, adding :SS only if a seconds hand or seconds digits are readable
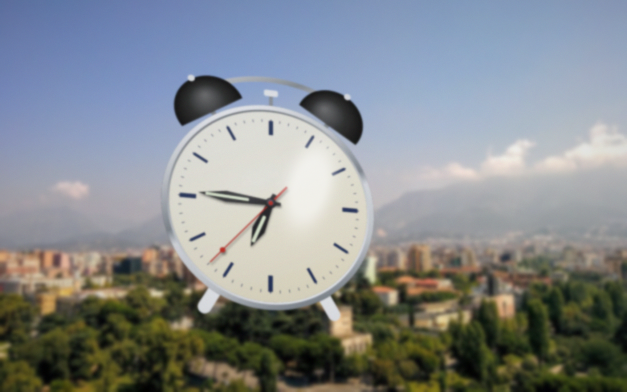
6:45:37
